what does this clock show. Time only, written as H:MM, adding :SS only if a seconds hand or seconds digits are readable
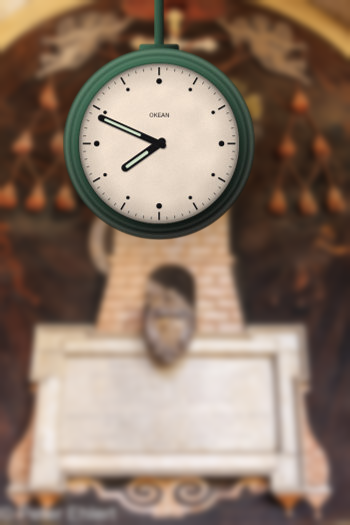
7:49
